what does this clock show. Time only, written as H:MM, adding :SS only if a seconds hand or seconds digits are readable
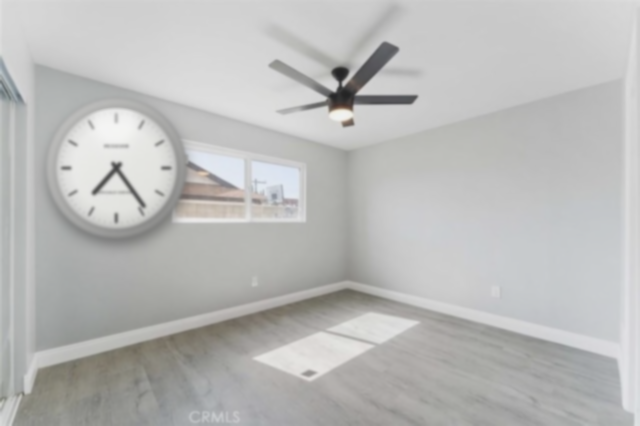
7:24
